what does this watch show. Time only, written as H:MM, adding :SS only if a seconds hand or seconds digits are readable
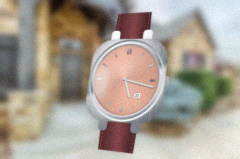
5:17
